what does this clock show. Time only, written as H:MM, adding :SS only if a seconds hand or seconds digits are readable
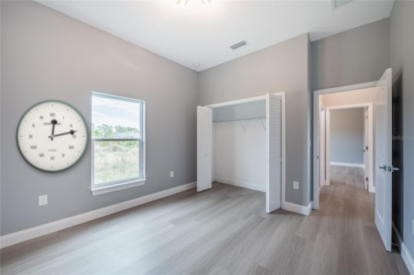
12:13
